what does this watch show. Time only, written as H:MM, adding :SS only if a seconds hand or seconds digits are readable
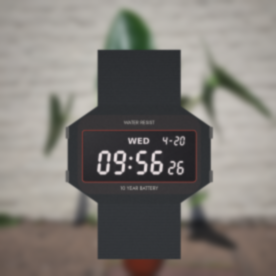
9:56:26
